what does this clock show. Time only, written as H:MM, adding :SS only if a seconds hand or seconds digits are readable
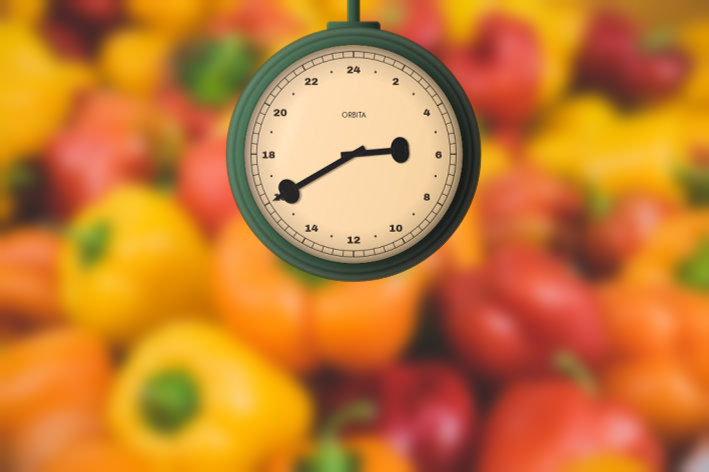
5:40
